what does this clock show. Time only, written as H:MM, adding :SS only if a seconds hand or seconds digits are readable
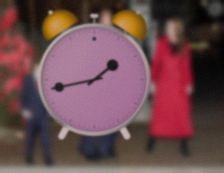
1:43
